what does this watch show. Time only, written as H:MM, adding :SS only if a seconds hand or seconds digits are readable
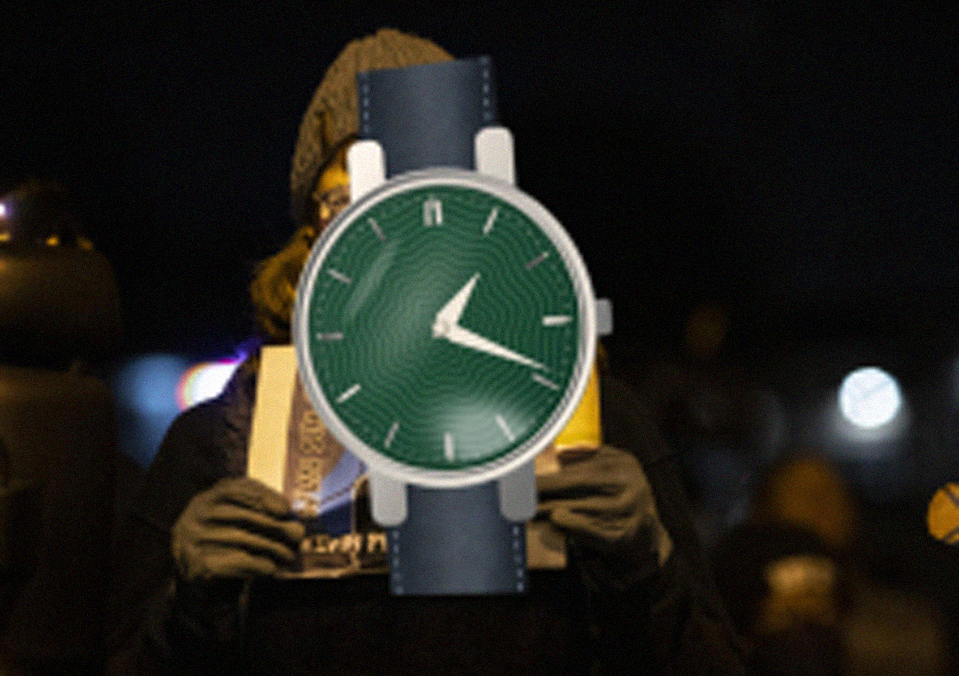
1:19
